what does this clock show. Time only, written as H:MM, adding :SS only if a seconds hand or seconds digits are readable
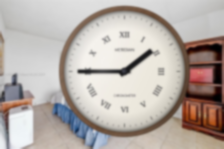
1:45
